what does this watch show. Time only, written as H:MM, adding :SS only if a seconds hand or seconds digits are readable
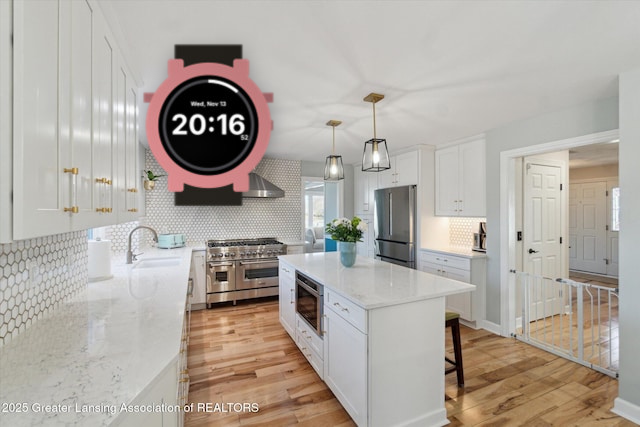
20:16
